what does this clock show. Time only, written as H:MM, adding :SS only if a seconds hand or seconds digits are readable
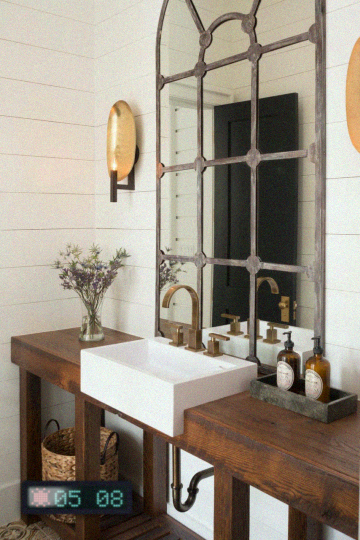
5:08
